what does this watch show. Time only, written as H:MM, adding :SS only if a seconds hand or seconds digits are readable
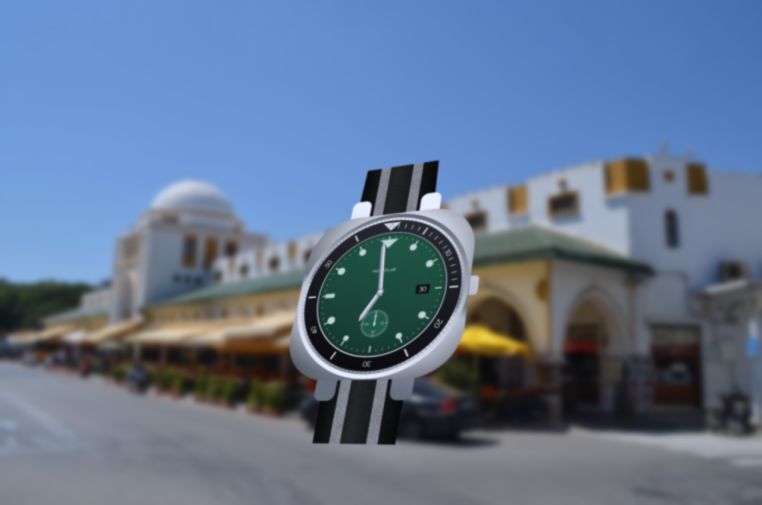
6:59
